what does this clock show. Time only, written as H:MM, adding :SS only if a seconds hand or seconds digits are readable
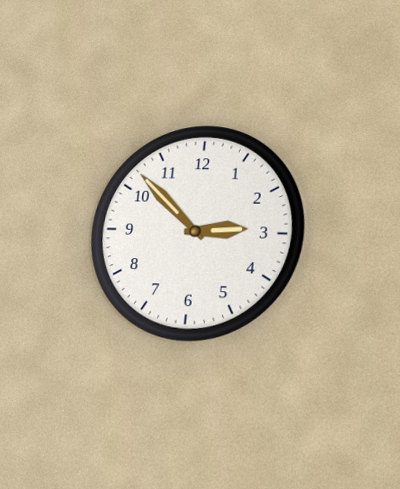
2:52
